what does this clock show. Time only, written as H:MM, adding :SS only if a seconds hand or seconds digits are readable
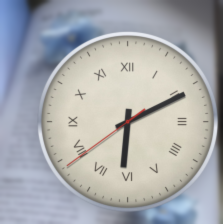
6:10:39
